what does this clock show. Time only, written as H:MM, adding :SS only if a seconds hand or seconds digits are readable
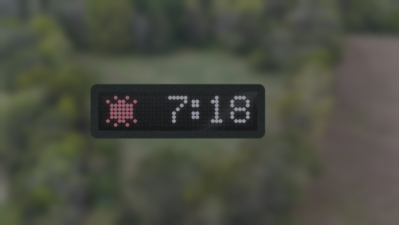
7:18
